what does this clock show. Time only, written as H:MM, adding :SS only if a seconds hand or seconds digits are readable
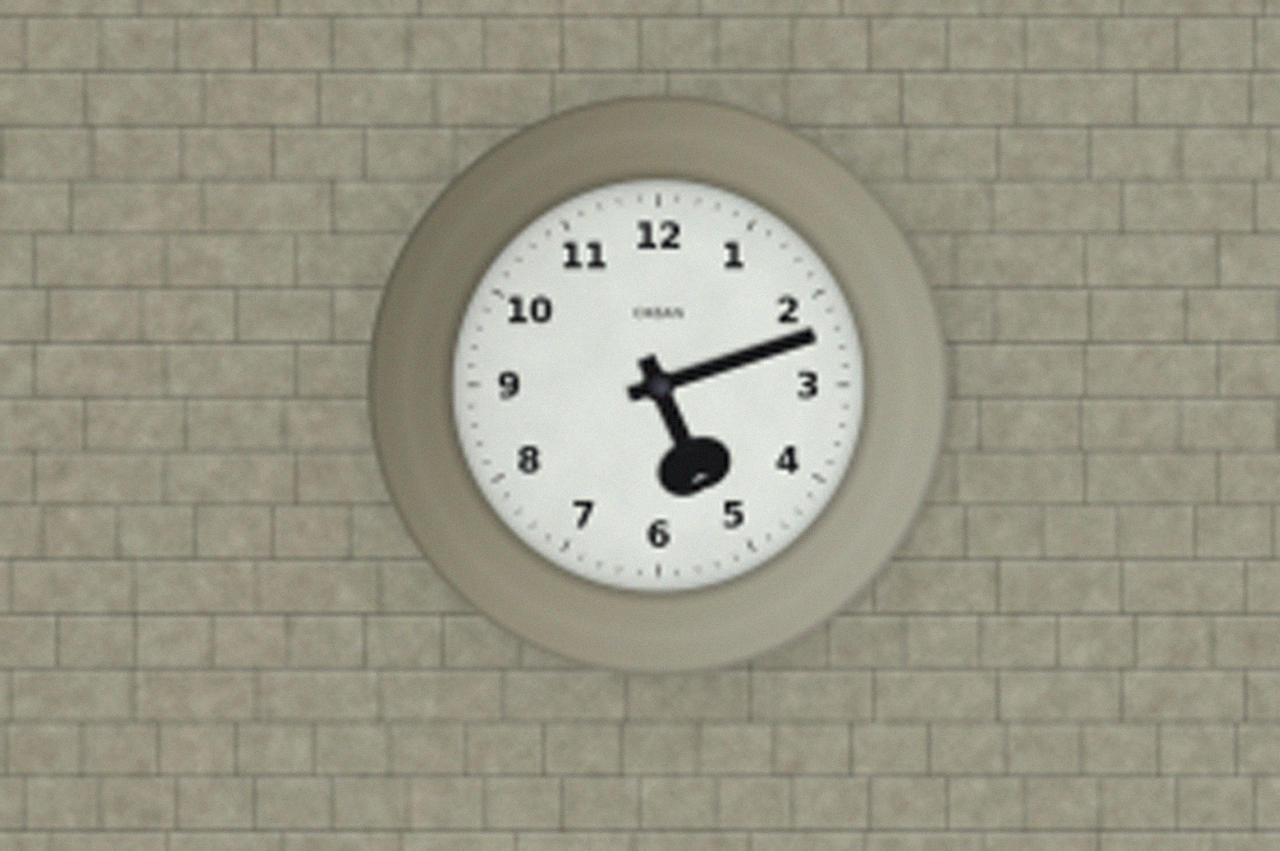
5:12
